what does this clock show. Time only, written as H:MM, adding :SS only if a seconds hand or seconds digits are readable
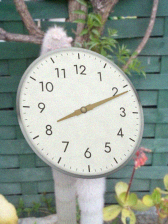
8:11
